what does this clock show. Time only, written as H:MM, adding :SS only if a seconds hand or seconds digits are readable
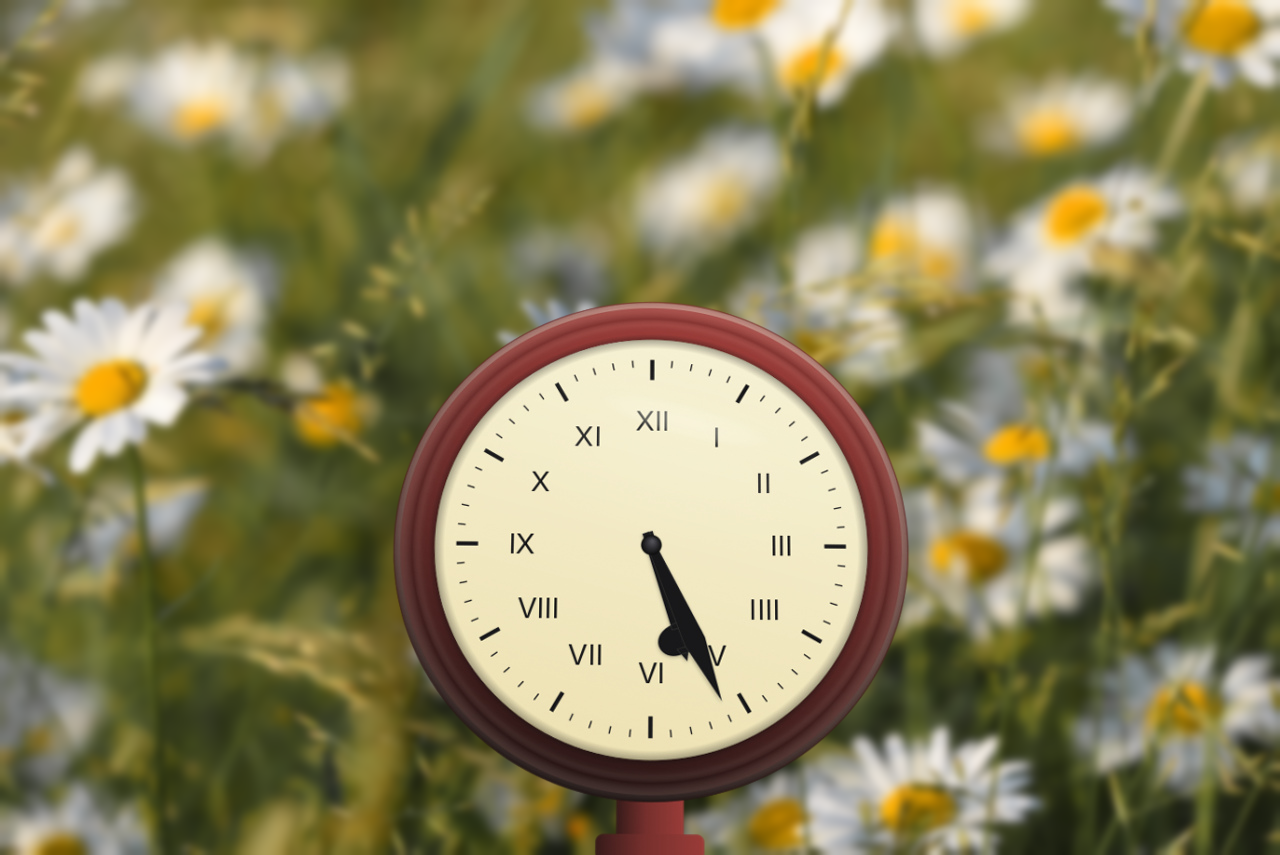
5:26
